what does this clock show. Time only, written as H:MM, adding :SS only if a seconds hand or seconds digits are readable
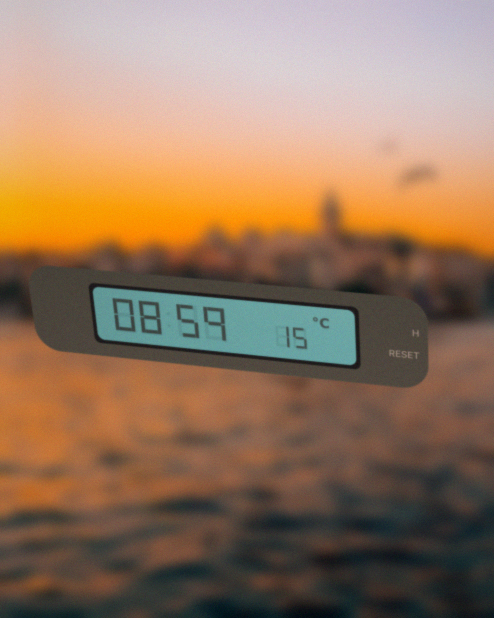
8:59
